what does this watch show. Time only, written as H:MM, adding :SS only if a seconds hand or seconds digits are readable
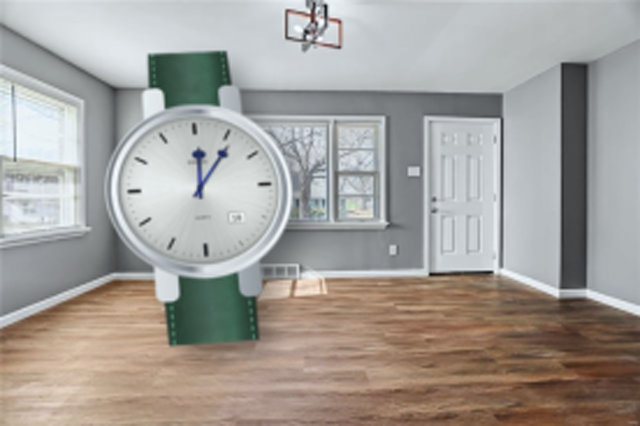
12:06
